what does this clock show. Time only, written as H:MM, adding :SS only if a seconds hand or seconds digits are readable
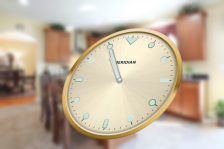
10:55
